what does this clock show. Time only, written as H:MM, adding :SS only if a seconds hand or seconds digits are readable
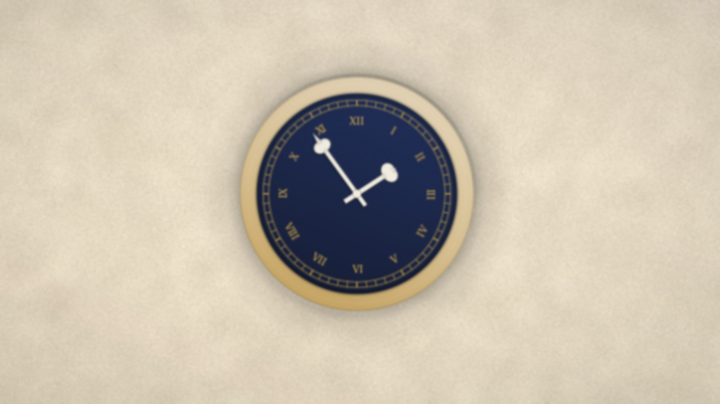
1:54
